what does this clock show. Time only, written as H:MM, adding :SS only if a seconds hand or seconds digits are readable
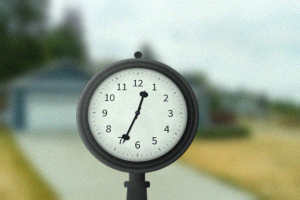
12:34
